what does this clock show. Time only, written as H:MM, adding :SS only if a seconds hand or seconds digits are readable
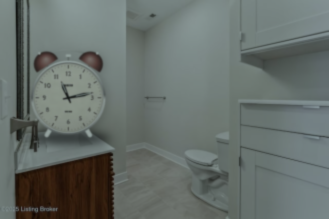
11:13
